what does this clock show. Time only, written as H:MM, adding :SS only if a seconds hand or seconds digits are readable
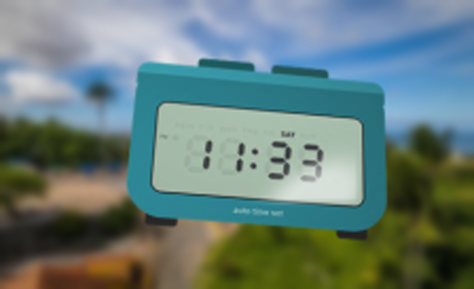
11:33
